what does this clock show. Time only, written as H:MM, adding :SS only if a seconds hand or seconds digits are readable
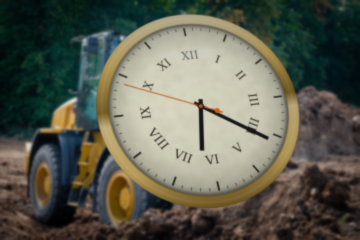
6:20:49
